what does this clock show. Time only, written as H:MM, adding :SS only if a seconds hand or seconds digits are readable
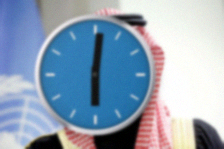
6:01
